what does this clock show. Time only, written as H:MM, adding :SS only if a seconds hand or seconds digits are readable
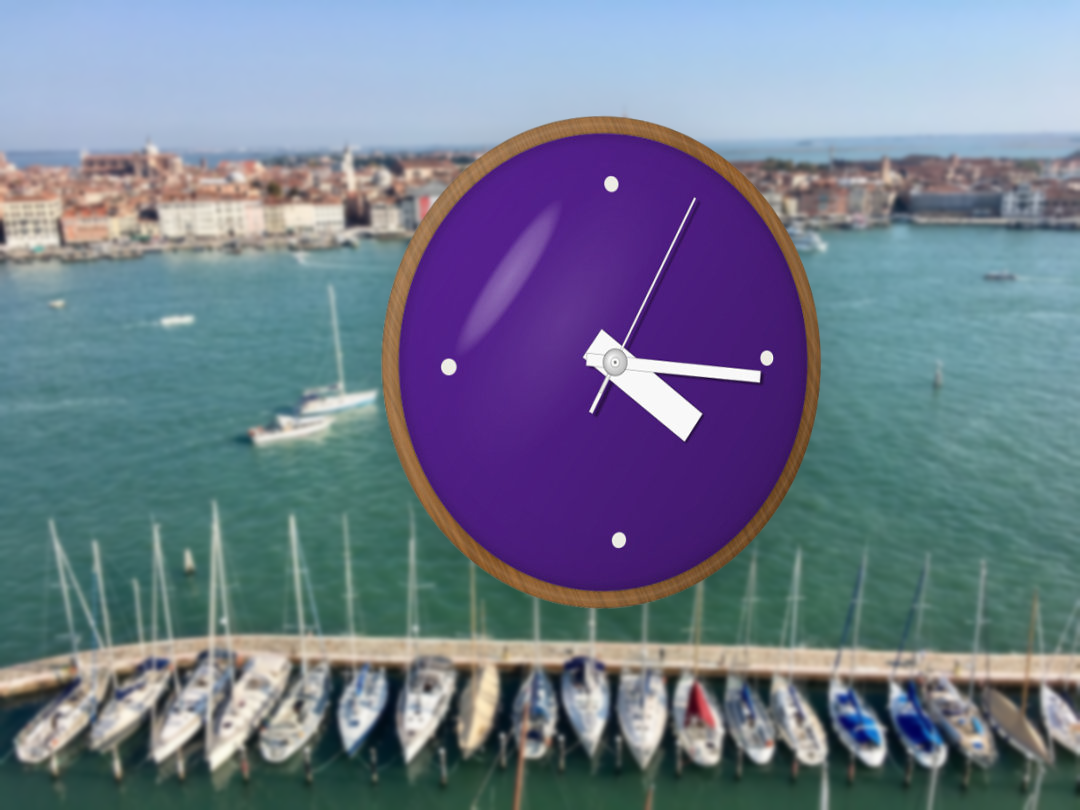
4:16:05
